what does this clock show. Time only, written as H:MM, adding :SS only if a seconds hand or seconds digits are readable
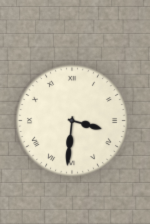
3:31
